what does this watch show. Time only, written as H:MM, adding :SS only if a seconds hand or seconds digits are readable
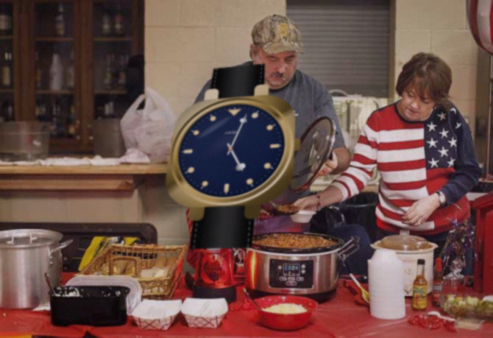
5:03
